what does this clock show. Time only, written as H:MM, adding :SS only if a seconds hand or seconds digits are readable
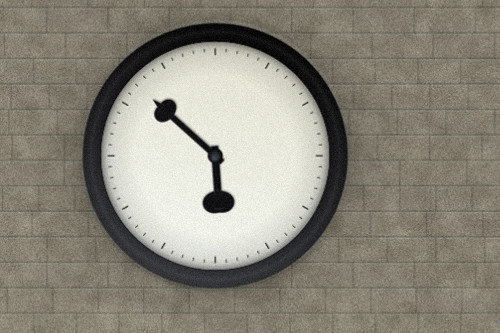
5:52
